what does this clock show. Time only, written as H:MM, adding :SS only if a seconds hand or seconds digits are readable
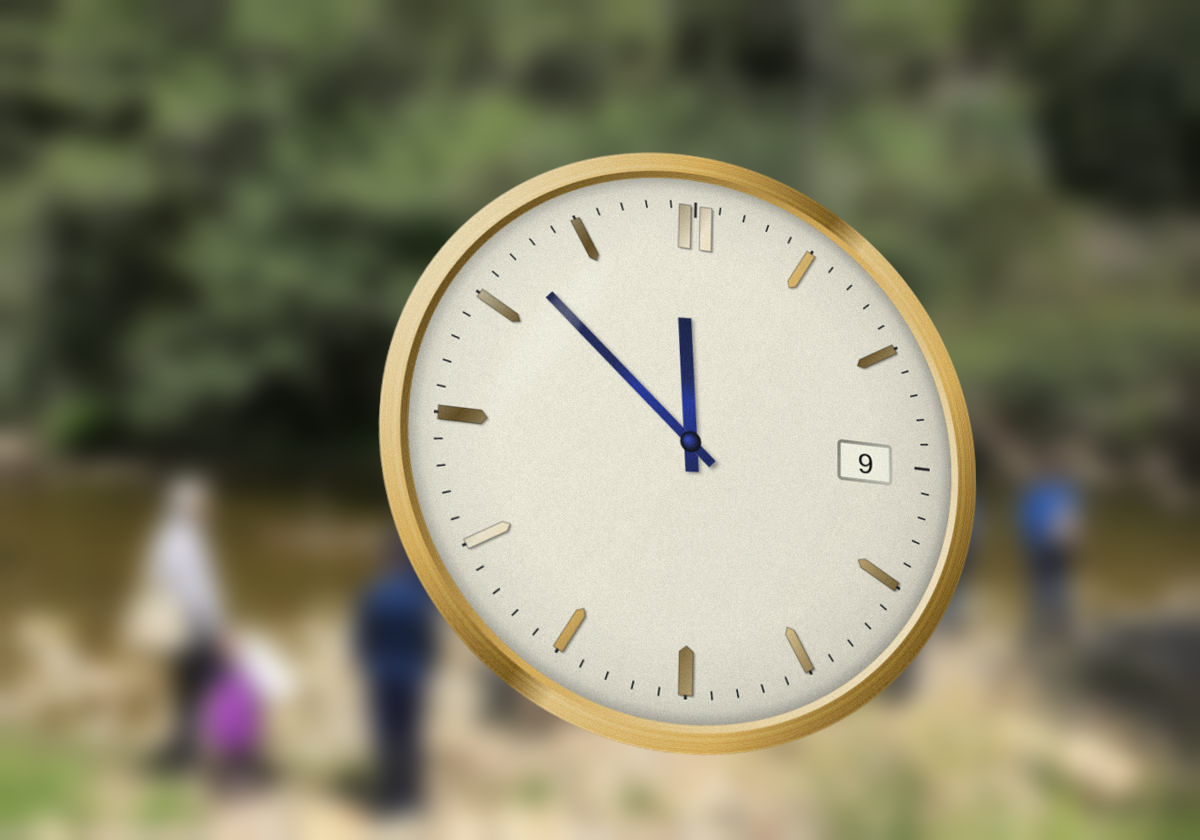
11:52
